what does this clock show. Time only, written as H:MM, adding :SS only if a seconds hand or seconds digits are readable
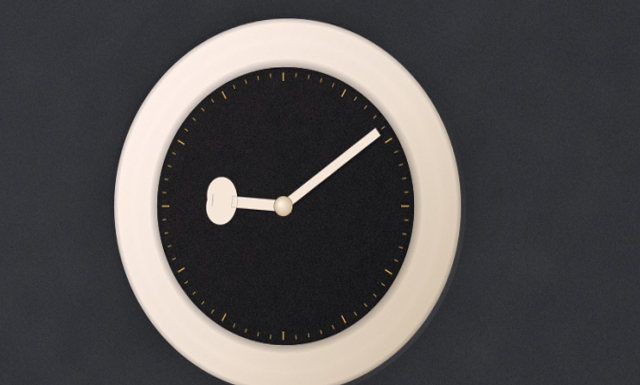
9:09
